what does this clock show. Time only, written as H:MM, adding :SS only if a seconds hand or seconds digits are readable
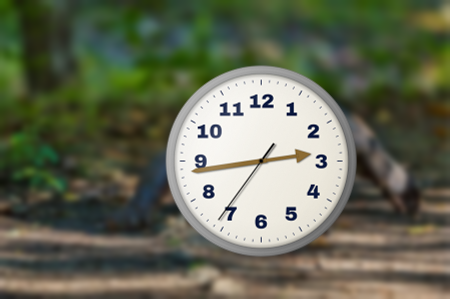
2:43:36
